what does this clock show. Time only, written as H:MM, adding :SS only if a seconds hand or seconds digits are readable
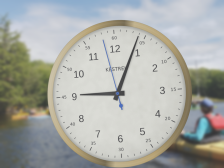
9:03:58
